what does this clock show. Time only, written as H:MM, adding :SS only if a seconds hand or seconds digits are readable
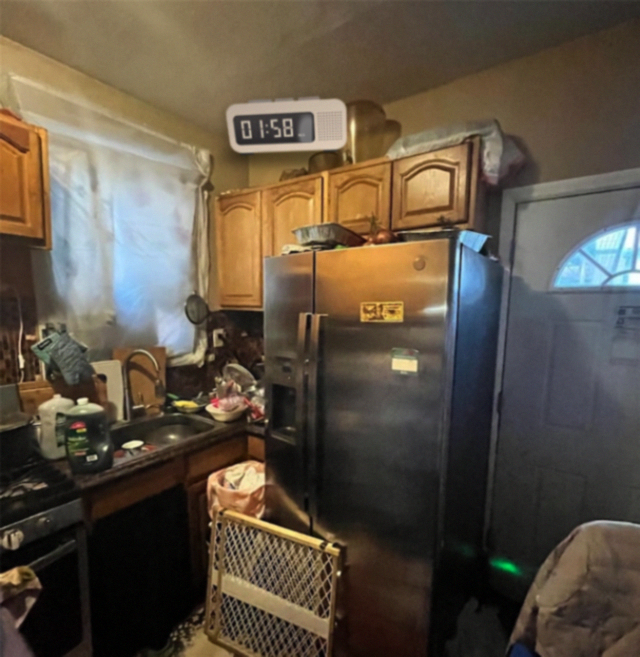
1:58
